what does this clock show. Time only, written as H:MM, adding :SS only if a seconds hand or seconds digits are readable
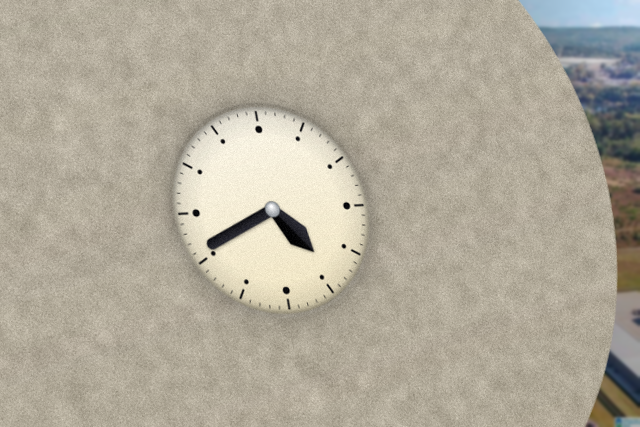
4:41
